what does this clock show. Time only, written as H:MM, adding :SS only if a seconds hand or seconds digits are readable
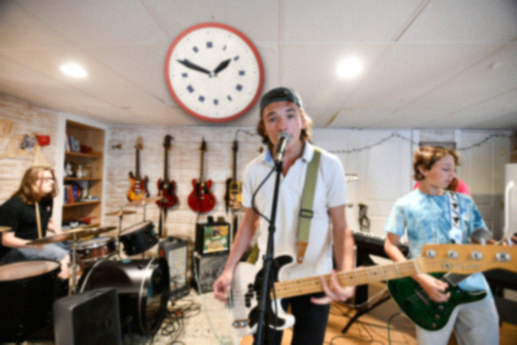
1:49
